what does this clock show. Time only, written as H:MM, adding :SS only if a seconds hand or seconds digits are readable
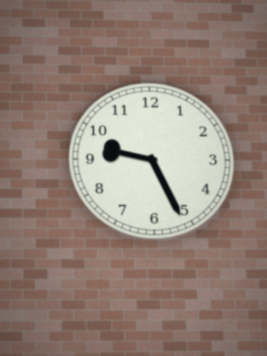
9:26
